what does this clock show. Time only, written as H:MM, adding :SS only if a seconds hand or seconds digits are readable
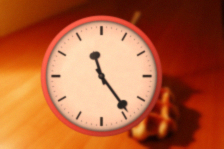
11:24
